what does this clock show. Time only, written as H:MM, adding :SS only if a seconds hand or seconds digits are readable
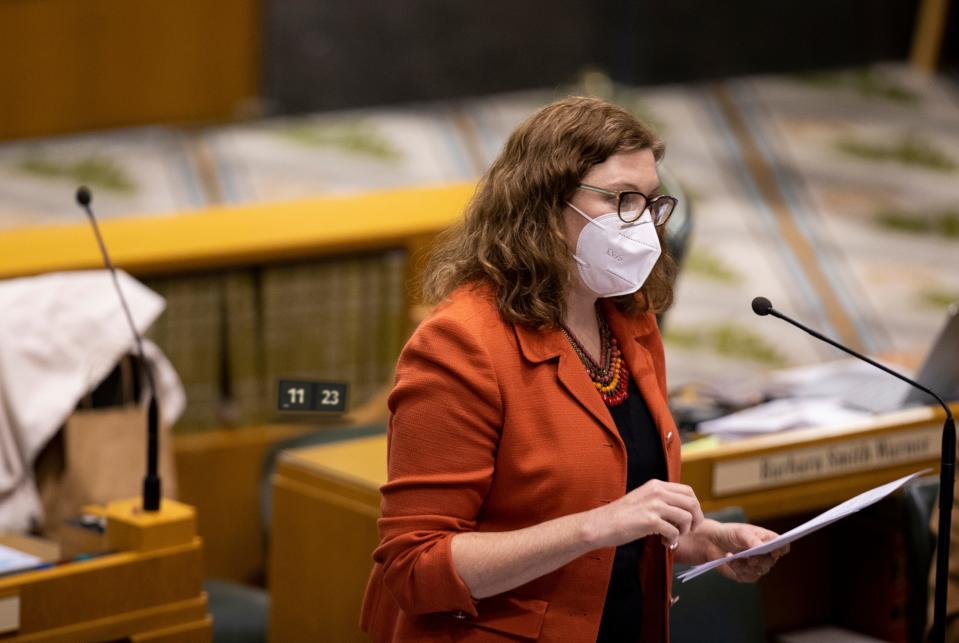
11:23
